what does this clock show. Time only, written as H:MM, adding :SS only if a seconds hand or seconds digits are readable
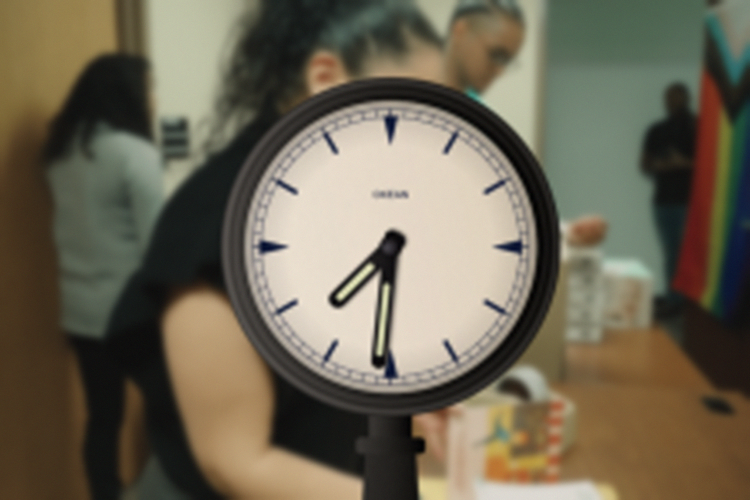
7:31
